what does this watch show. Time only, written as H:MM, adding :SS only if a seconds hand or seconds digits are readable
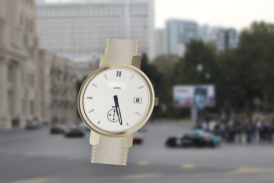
5:27
